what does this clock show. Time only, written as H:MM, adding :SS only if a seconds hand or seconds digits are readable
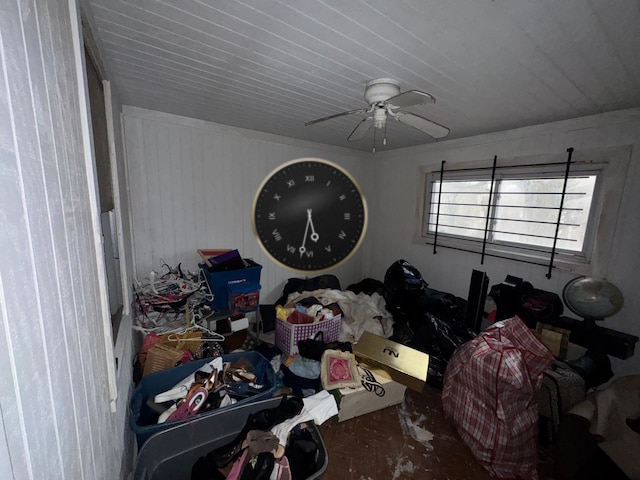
5:32
